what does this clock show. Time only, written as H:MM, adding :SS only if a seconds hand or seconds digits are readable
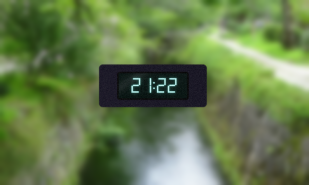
21:22
